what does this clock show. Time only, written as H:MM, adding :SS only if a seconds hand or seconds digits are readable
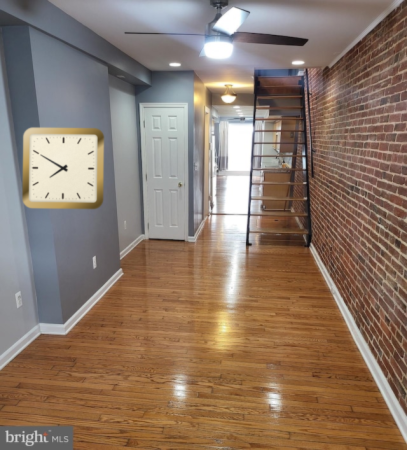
7:50
